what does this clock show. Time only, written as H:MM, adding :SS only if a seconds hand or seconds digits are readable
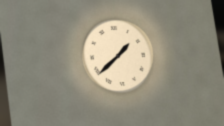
1:39
